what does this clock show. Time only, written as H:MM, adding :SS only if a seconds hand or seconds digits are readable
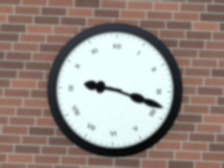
9:18
